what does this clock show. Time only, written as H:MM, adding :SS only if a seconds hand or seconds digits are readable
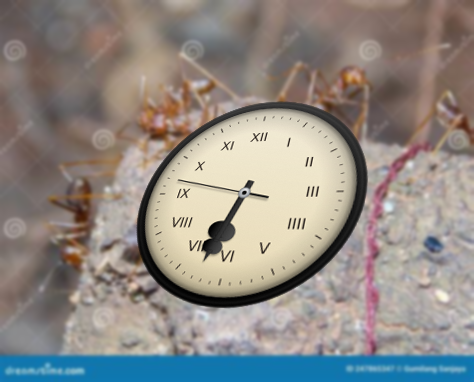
6:32:47
